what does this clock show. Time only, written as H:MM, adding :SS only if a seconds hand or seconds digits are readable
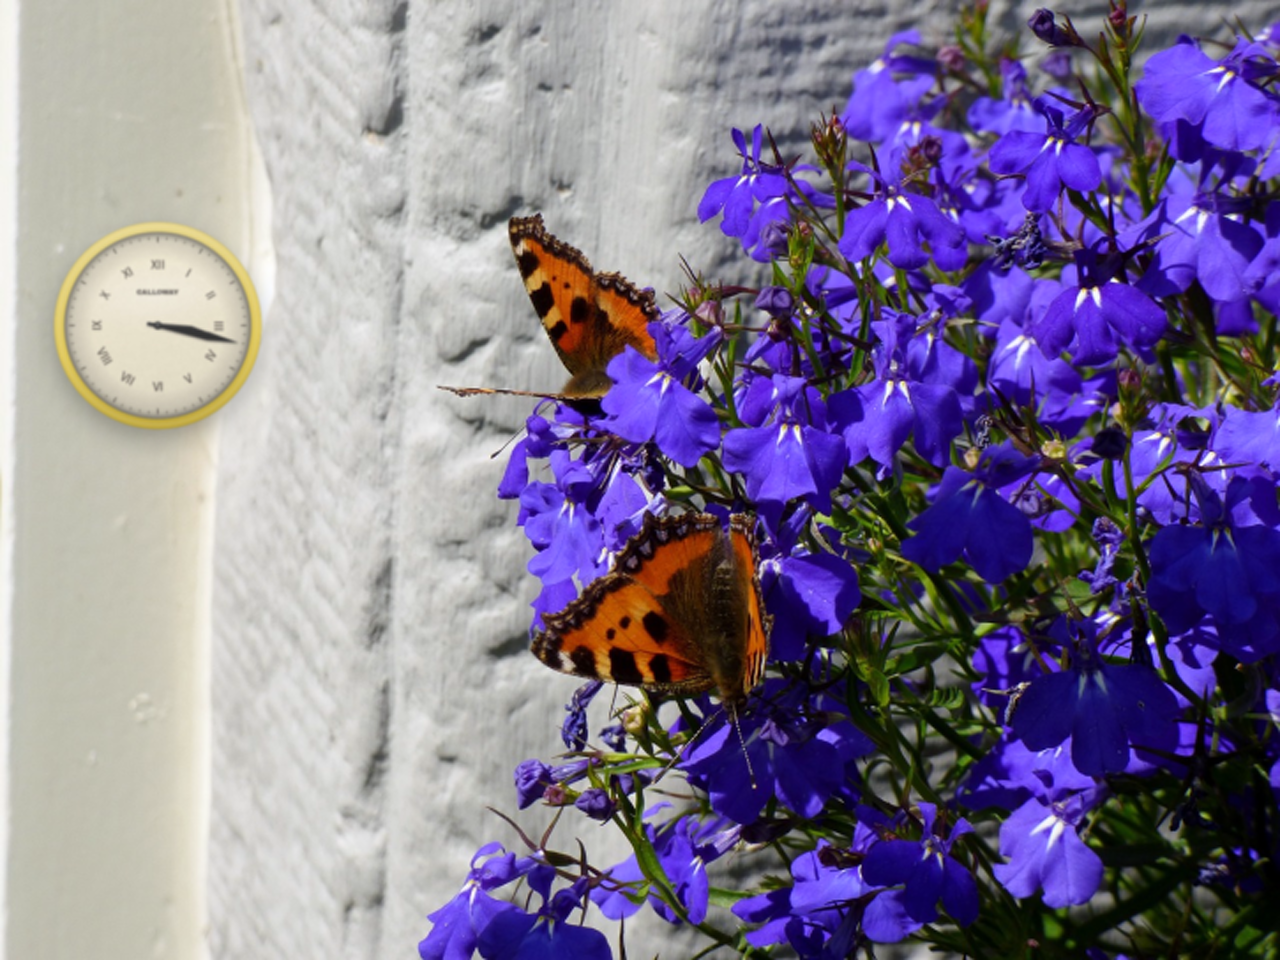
3:17
